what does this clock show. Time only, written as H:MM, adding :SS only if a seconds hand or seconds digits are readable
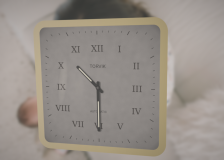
10:30
